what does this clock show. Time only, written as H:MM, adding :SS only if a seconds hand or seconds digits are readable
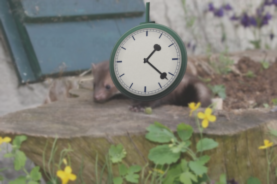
1:22
